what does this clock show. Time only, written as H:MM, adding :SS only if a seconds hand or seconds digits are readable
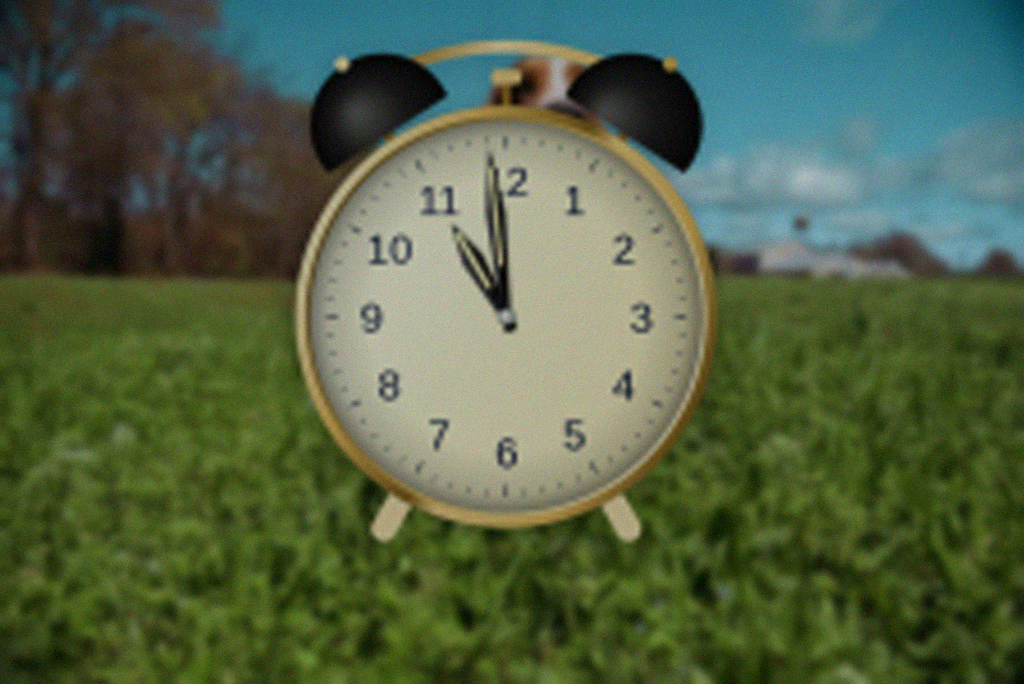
10:59
